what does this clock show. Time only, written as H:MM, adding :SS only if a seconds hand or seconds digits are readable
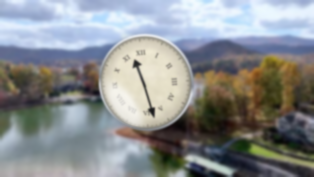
11:28
